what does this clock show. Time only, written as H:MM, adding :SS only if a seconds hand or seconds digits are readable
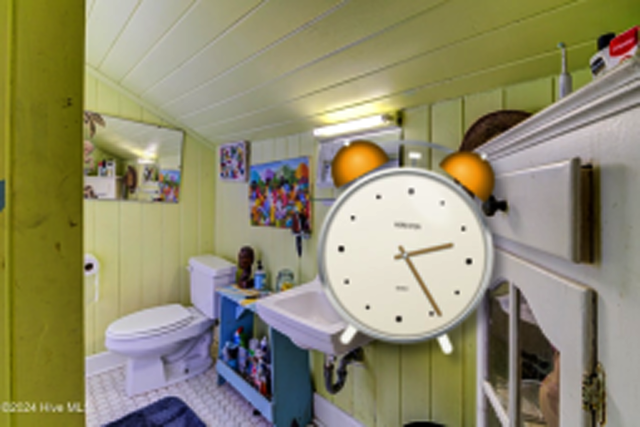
2:24
